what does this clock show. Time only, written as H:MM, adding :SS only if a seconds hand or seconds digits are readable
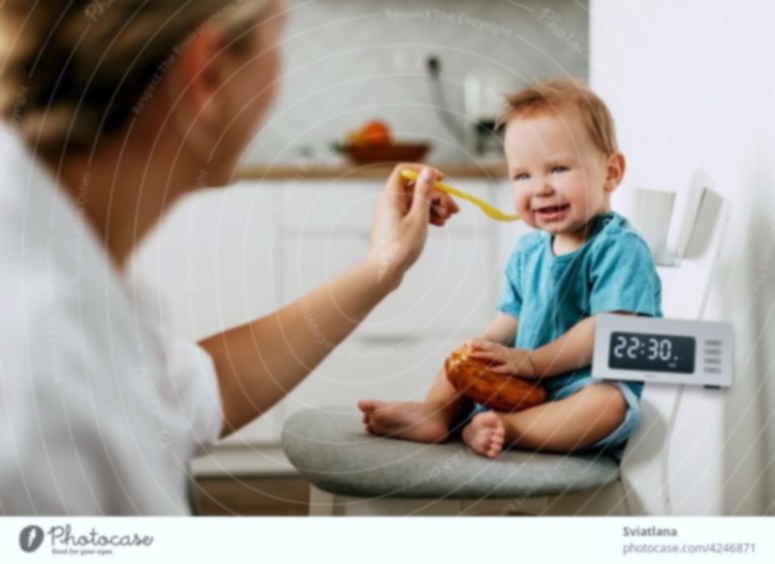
22:30
